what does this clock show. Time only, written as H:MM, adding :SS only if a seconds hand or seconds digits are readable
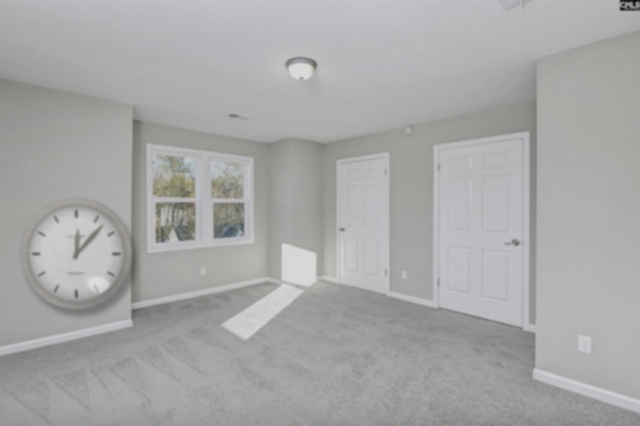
12:07
